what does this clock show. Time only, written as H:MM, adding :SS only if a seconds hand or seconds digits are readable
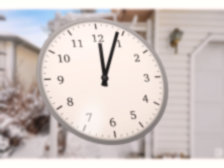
12:04
